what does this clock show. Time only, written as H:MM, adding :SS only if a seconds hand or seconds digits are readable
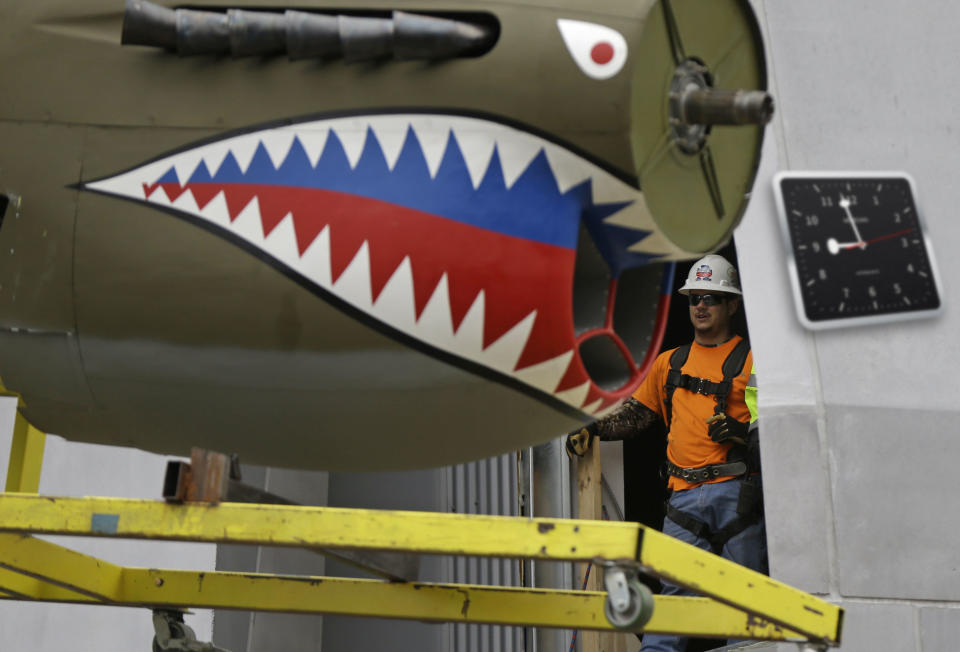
8:58:13
